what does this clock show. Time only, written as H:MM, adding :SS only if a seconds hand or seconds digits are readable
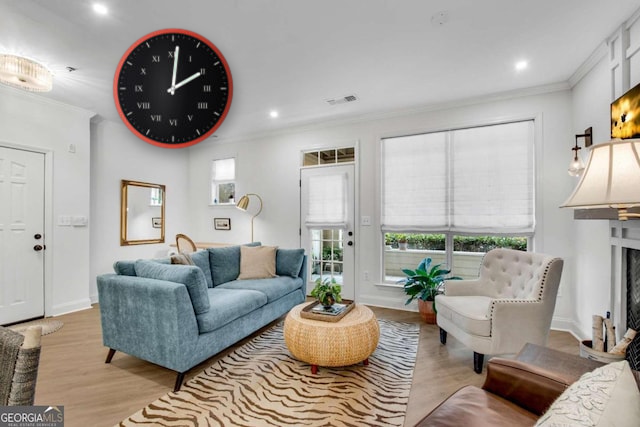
2:01
